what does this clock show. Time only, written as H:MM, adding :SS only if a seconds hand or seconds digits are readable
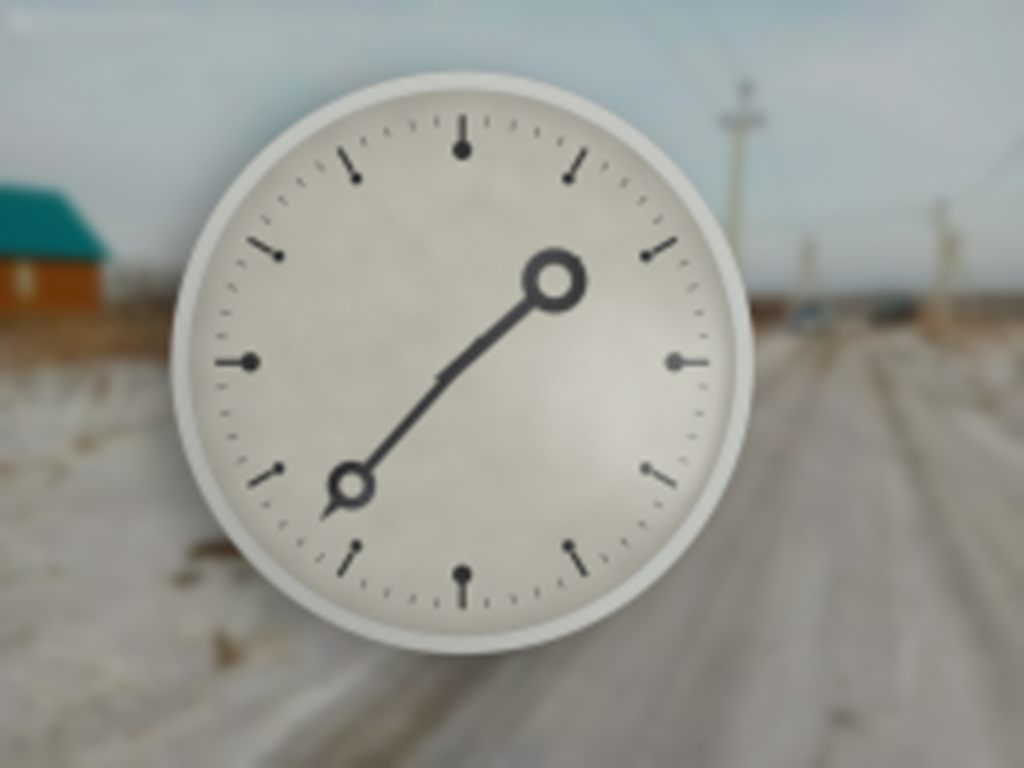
1:37
